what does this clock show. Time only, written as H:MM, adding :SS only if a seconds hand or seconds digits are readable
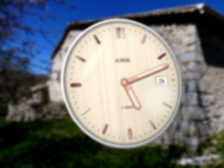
5:12
